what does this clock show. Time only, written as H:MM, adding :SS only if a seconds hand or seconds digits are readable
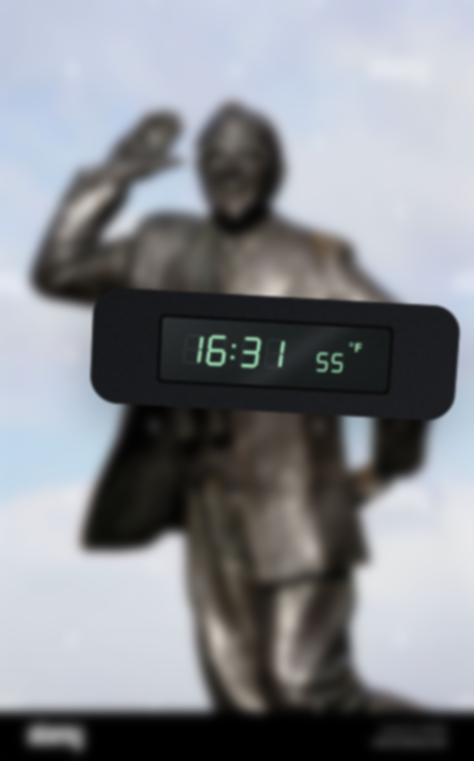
16:31
